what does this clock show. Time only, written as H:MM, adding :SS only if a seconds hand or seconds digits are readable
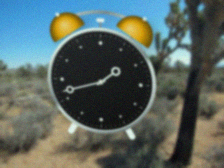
1:42
